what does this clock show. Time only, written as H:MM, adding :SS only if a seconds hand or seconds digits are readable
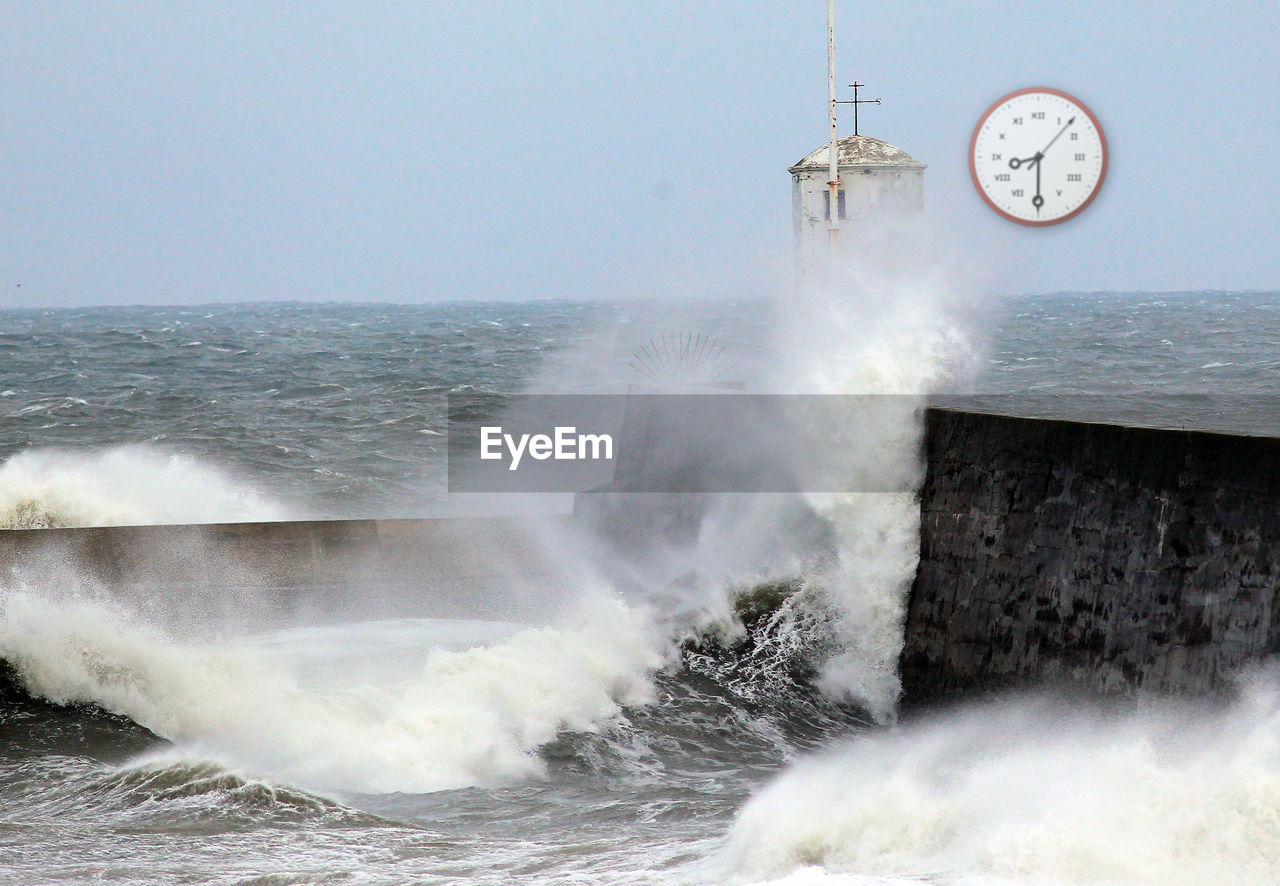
8:30:07
